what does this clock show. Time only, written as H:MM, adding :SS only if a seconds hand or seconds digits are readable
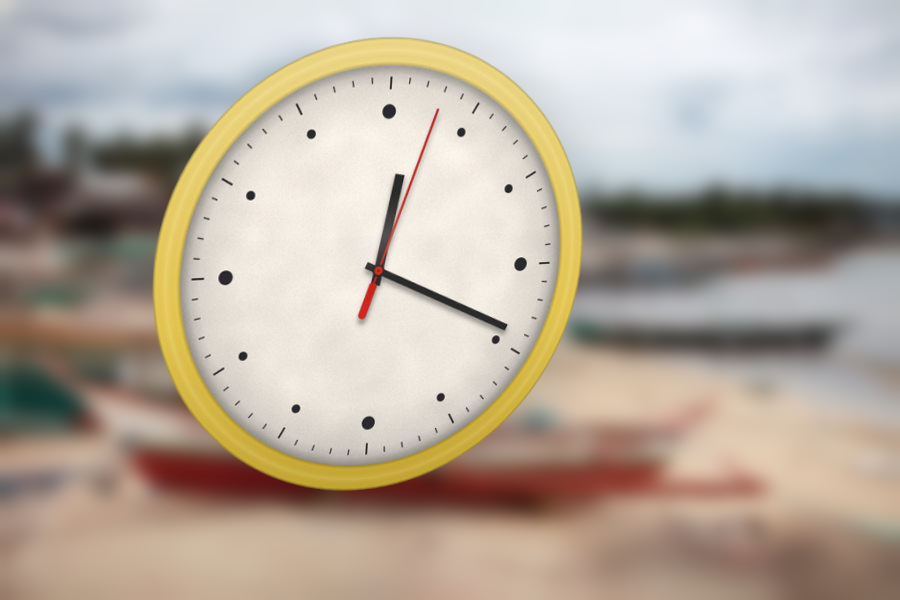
12:19:03
